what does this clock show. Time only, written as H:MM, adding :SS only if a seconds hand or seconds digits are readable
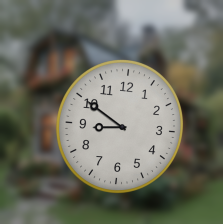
8:50
